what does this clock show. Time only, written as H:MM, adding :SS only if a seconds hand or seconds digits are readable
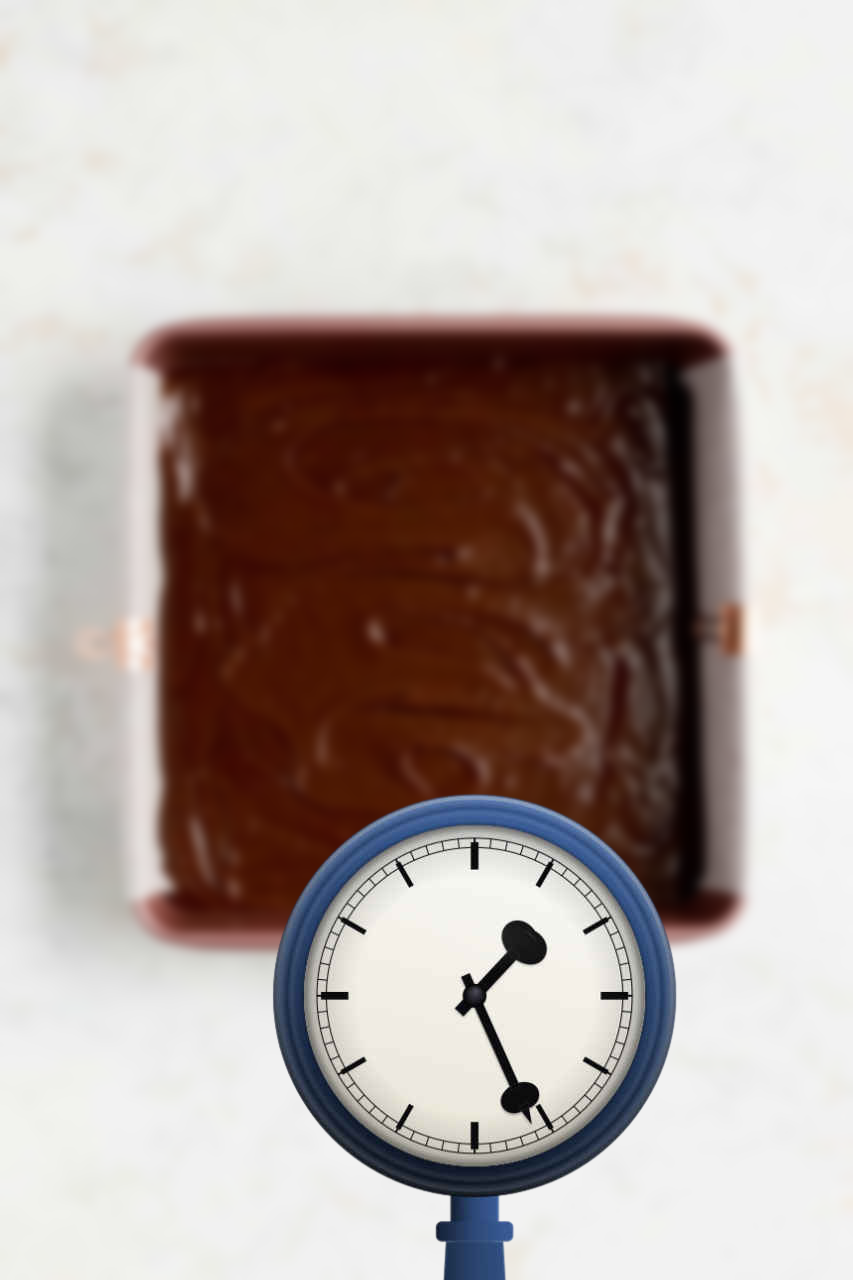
1:26
